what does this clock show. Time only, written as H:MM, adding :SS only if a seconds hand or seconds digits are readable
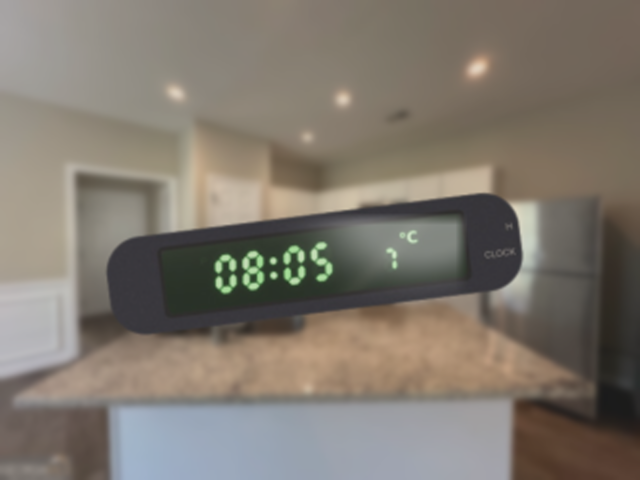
8:05
